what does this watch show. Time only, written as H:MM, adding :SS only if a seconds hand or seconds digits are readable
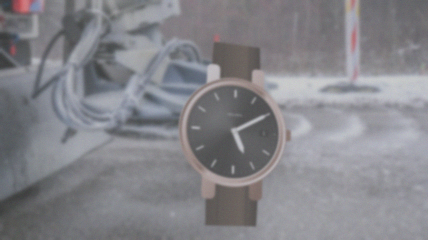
5:10
